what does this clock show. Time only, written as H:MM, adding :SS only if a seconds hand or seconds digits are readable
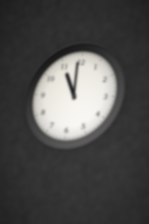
10:59
